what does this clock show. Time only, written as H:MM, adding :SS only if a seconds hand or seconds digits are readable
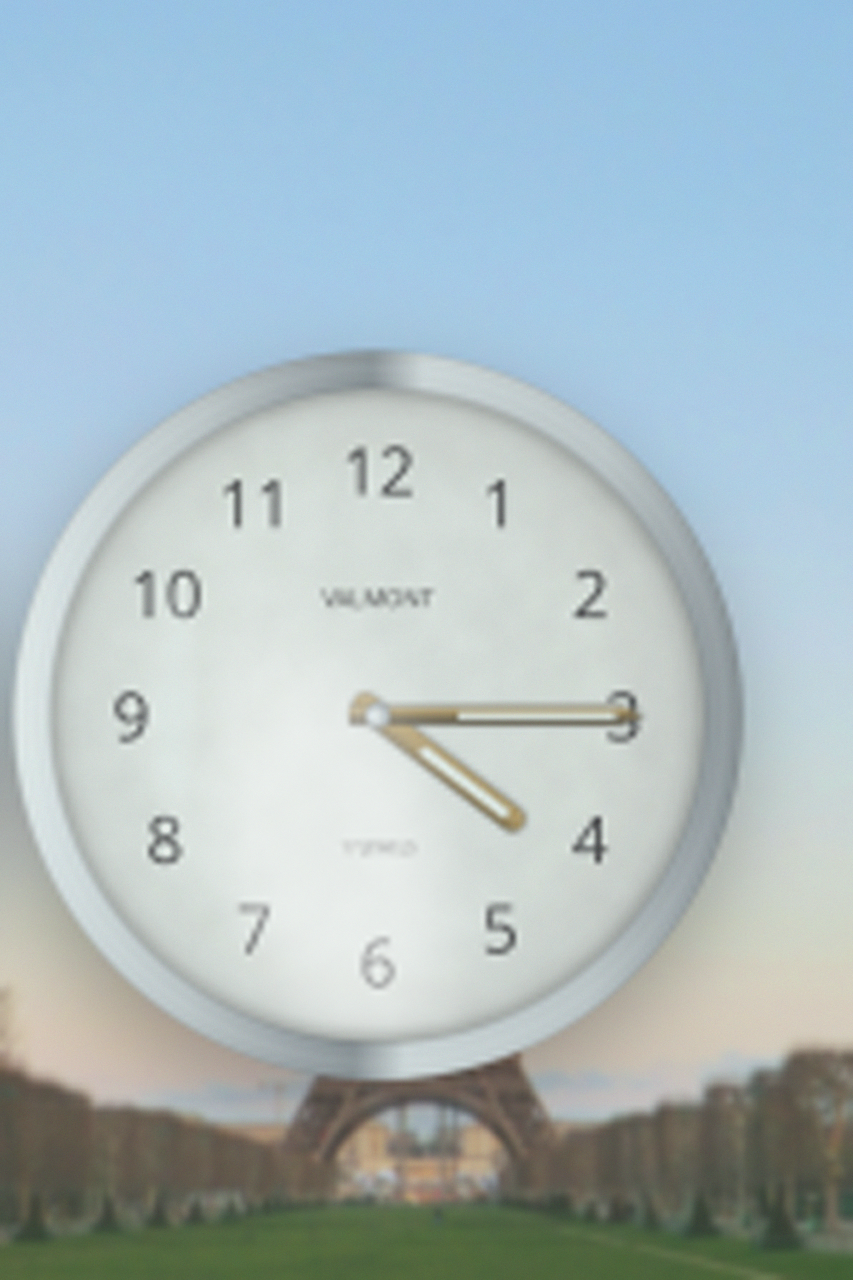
4:15
